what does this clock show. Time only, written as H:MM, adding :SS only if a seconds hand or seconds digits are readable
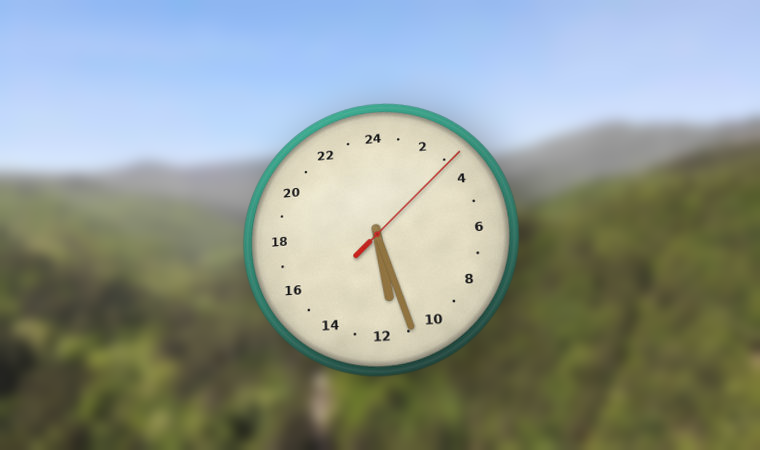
11:27:08
